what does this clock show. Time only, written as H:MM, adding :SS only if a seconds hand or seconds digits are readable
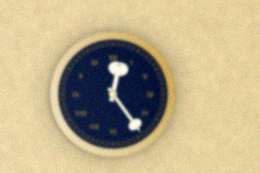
12:24
